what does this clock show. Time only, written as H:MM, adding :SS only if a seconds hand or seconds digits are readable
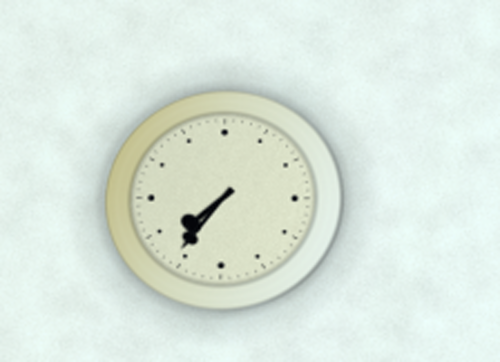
7:36
